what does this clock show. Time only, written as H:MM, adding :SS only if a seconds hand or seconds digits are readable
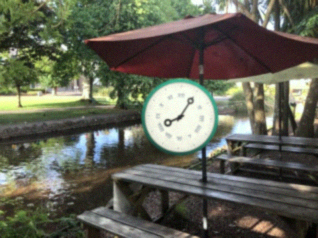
8:05
